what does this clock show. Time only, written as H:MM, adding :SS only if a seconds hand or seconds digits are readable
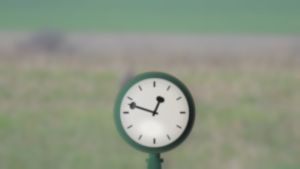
12:48
